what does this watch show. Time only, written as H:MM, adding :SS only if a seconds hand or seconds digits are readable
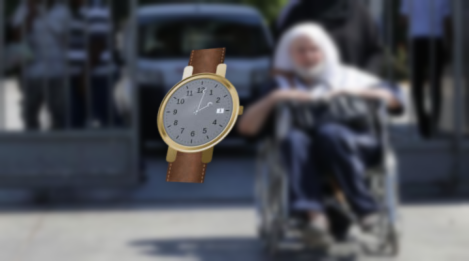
2:02
